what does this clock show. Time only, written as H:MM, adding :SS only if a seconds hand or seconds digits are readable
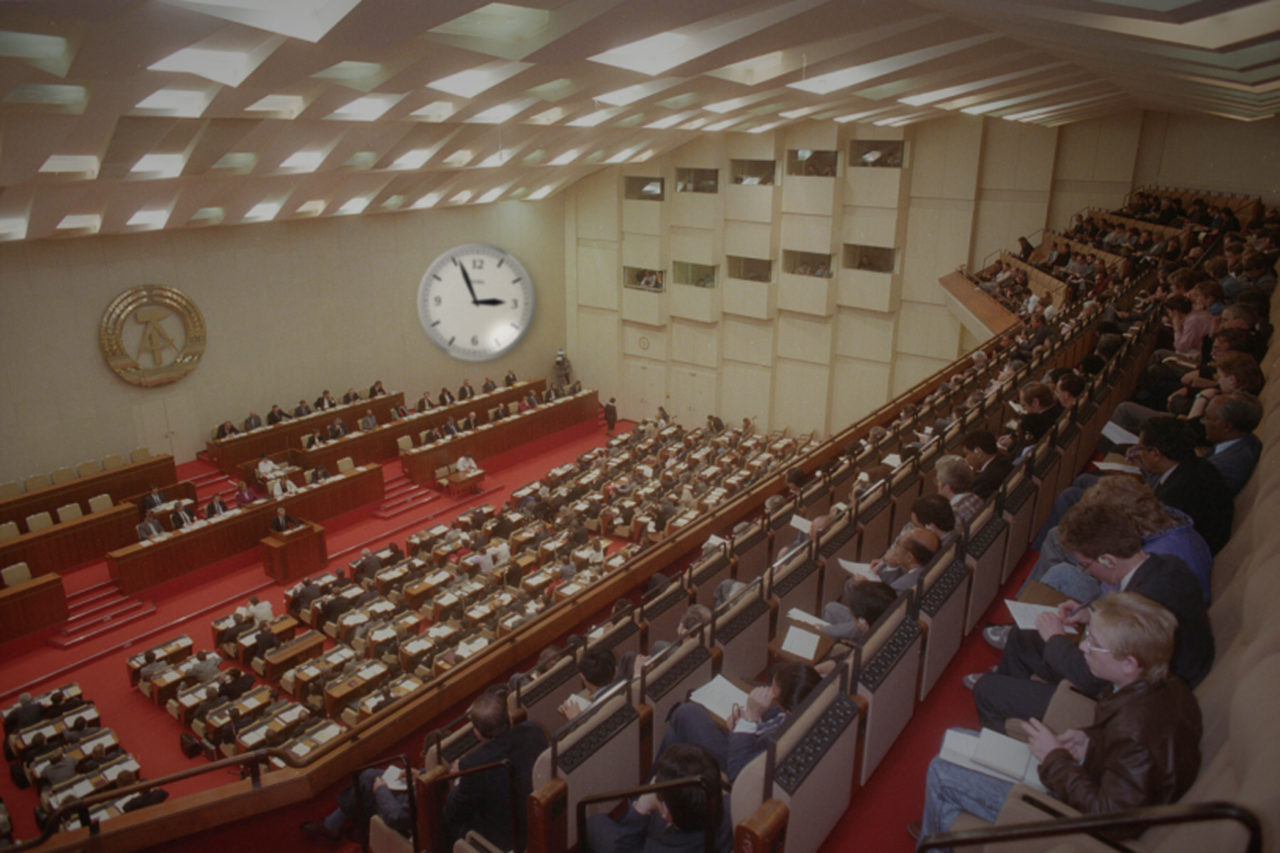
2:56
